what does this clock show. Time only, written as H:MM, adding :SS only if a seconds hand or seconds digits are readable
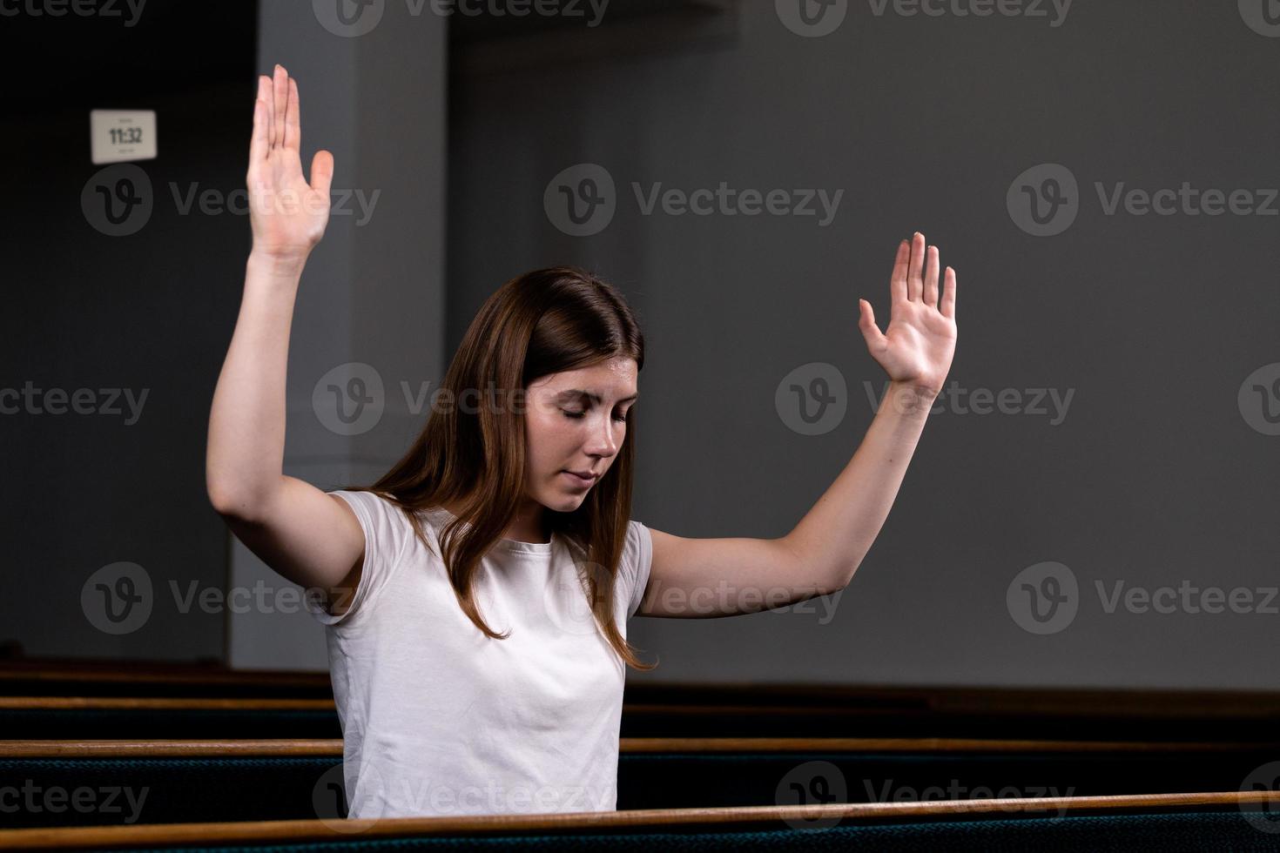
11:32
